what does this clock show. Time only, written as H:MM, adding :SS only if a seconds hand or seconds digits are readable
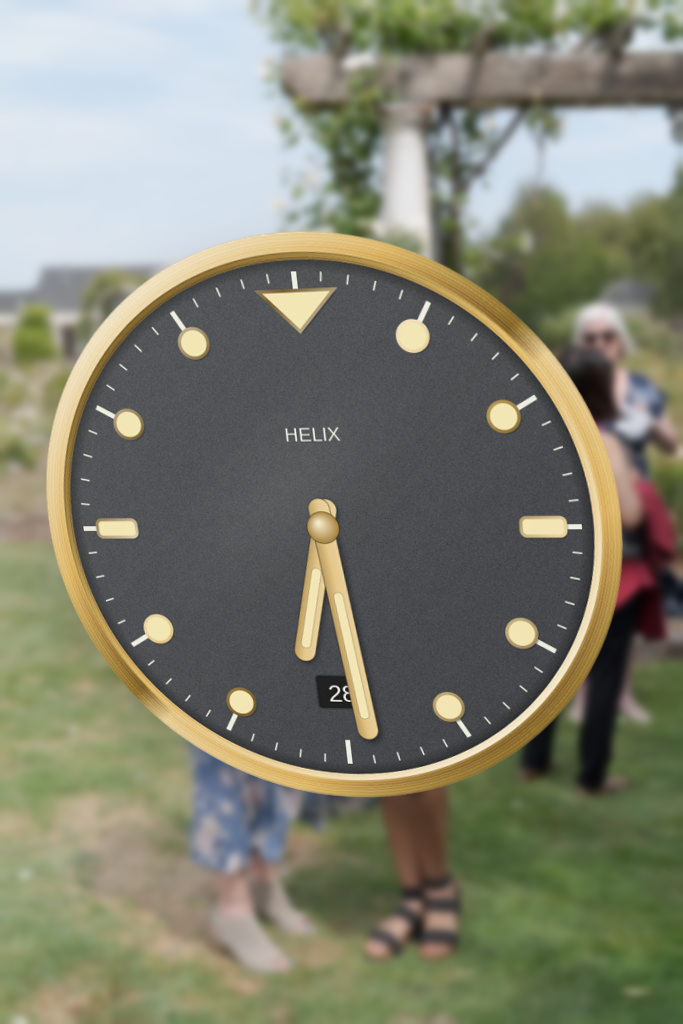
6:29
